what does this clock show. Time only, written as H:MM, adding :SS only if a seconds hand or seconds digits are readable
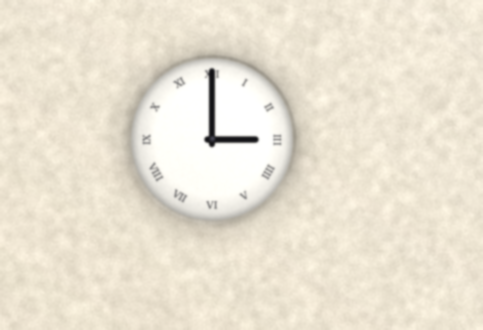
3:00
